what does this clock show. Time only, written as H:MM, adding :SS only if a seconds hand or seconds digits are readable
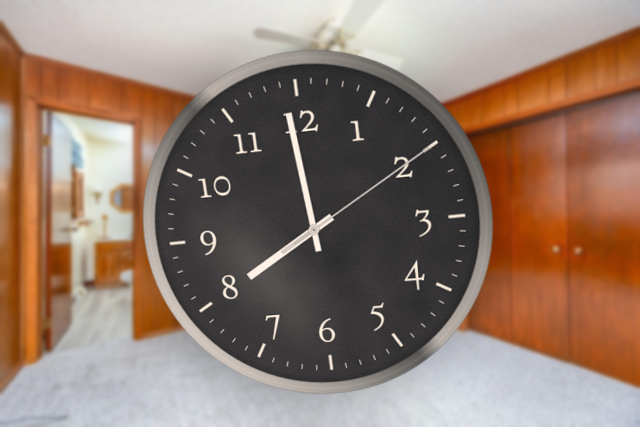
7:59:10
